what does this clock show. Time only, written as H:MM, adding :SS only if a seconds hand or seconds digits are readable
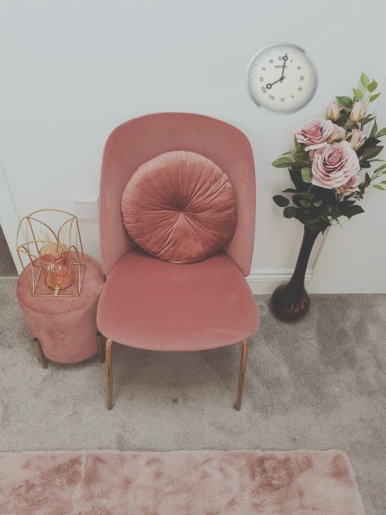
8:02
